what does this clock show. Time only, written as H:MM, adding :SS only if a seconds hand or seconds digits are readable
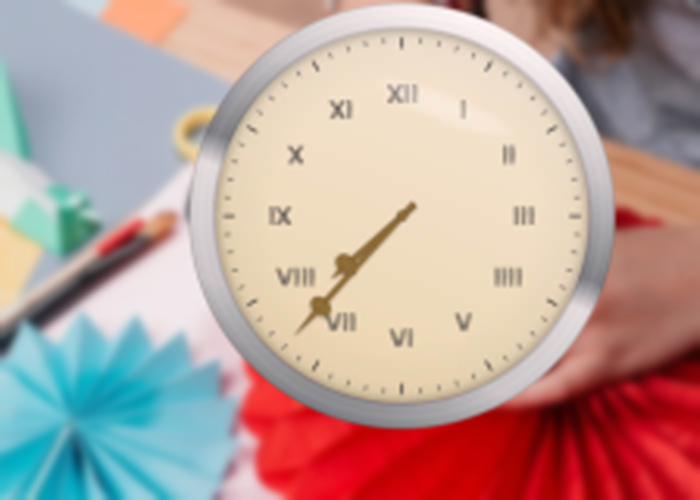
7:37
